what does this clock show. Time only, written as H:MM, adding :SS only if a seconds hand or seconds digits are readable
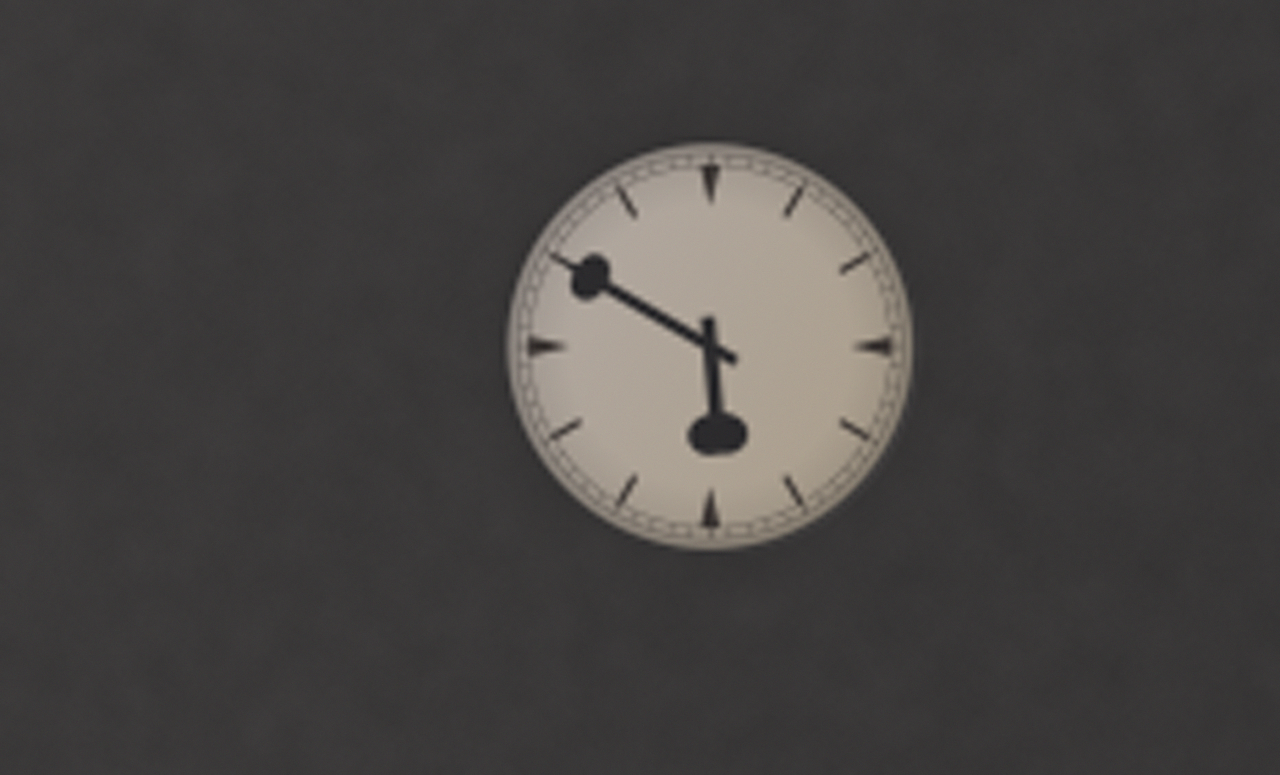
5:50
